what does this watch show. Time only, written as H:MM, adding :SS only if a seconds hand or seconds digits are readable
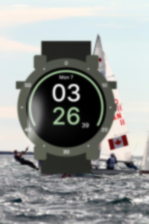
3:26
